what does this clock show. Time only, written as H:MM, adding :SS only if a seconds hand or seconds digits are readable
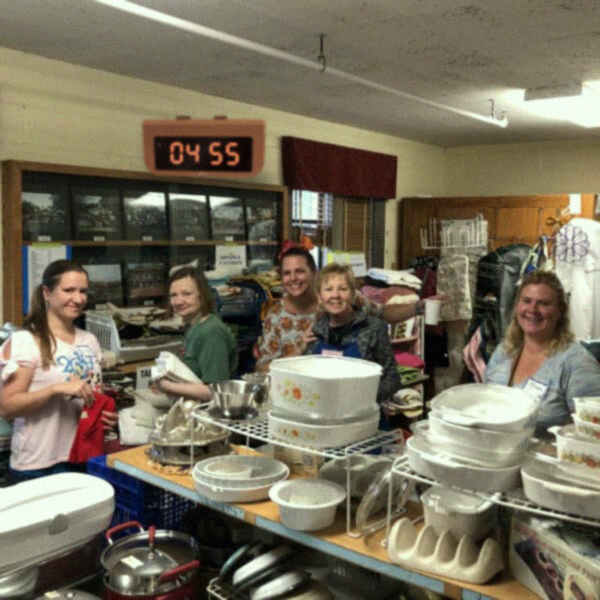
4:55
